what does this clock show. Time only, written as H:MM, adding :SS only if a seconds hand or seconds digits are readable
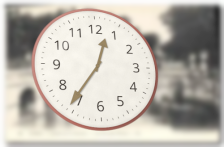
12:36
